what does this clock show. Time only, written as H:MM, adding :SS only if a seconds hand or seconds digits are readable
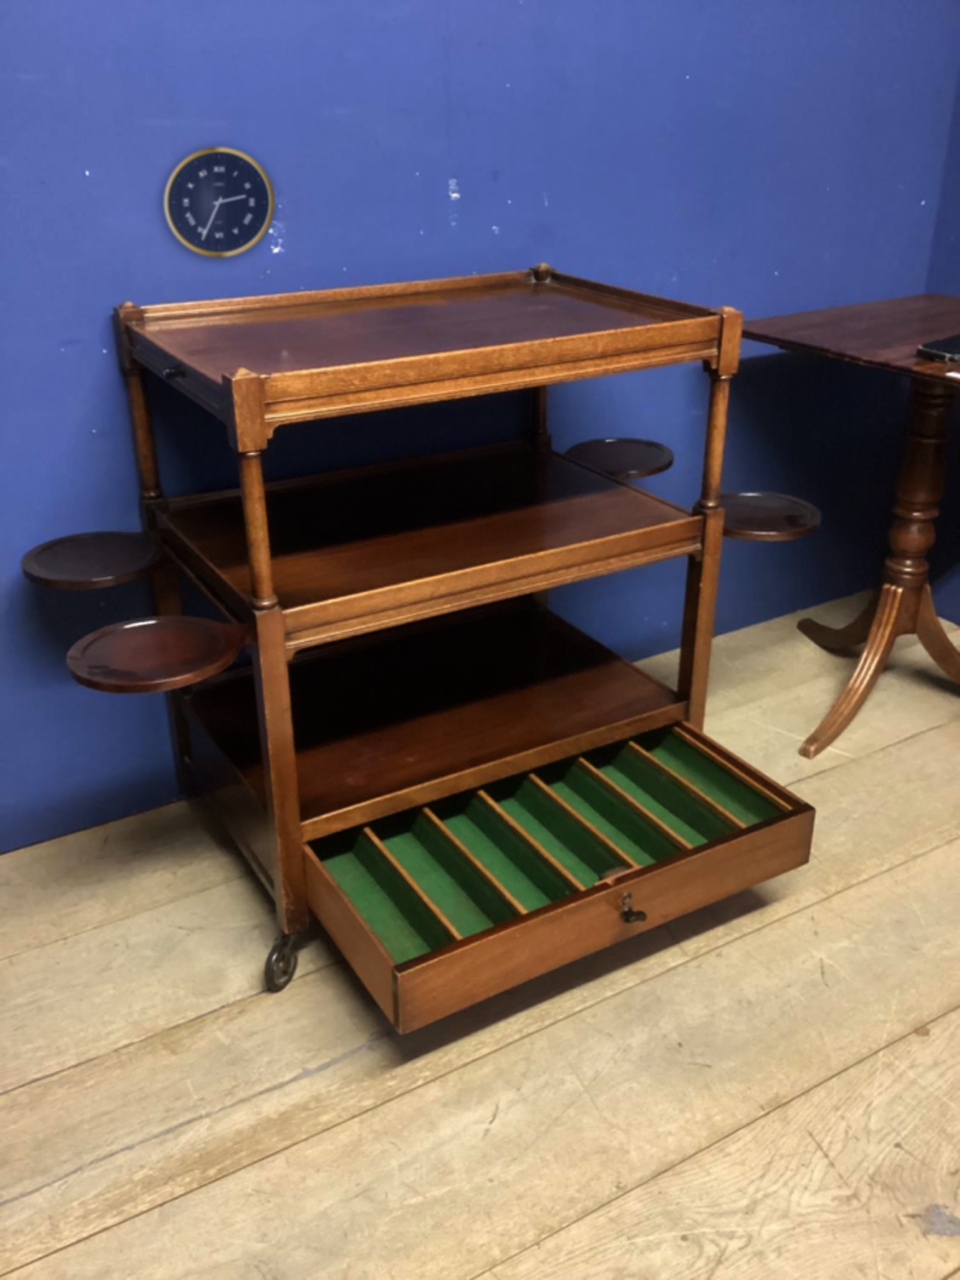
2:34
